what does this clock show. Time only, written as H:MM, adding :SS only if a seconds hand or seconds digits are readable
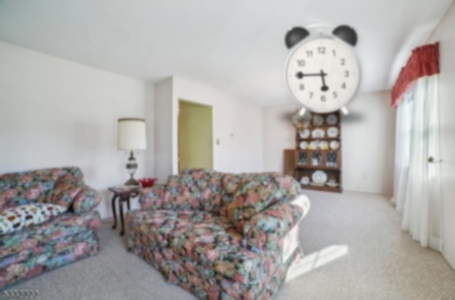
5:45
